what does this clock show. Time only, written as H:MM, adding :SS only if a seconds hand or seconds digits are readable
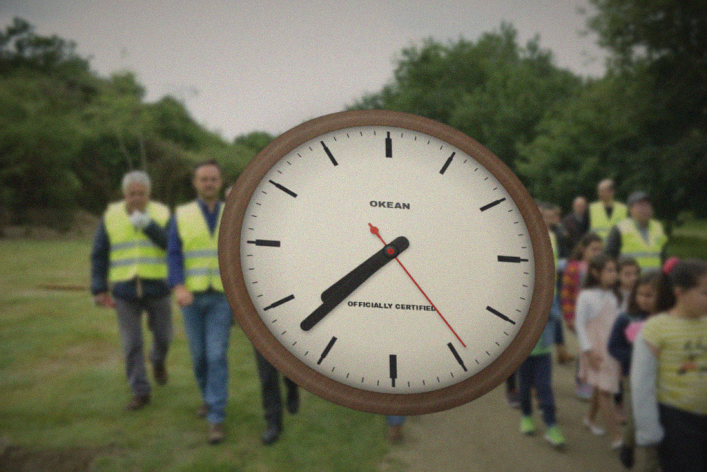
7:37:24
